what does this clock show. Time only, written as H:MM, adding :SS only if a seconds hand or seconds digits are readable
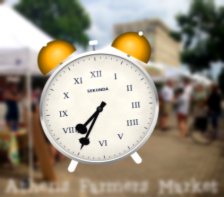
7:35
